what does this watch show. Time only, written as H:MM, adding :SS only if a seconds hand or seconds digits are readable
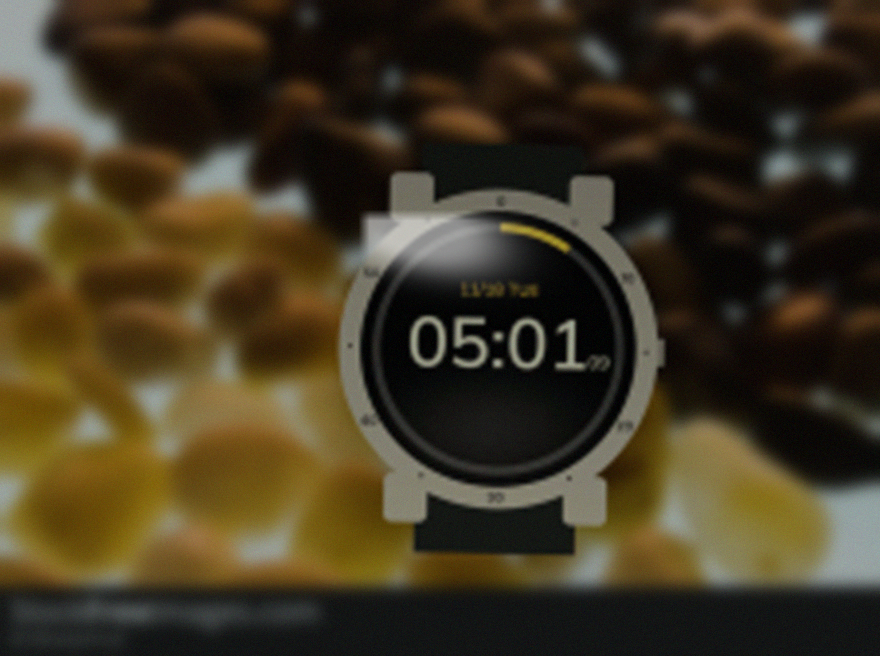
5:01
